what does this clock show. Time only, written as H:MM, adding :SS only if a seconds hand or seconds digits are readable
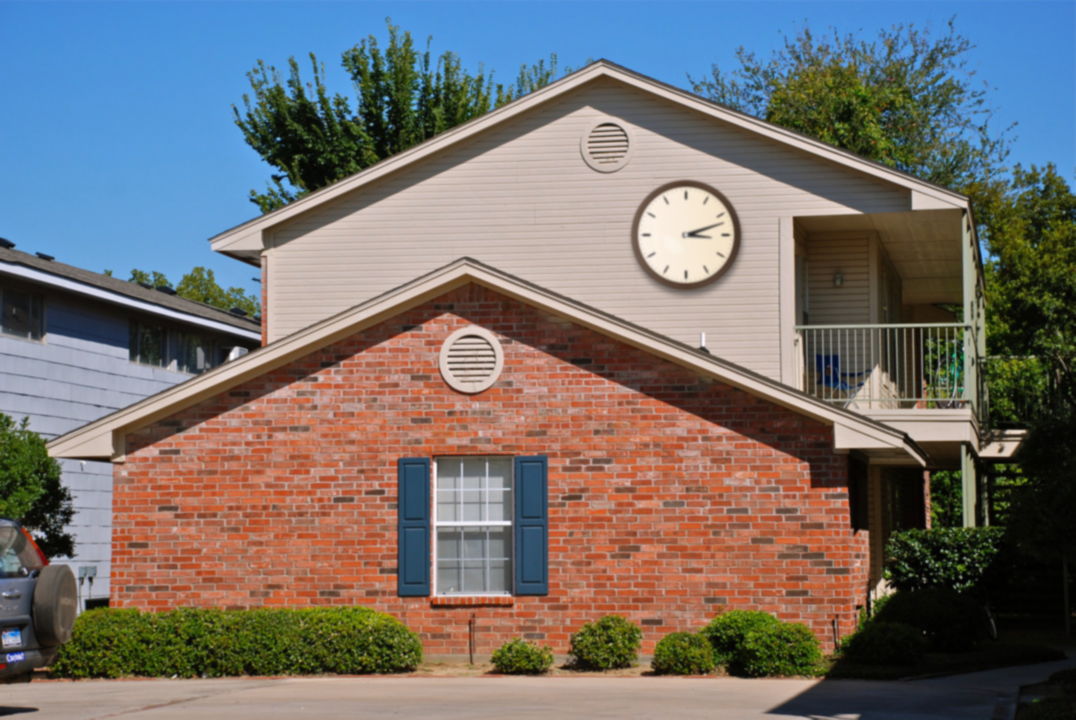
3:12
